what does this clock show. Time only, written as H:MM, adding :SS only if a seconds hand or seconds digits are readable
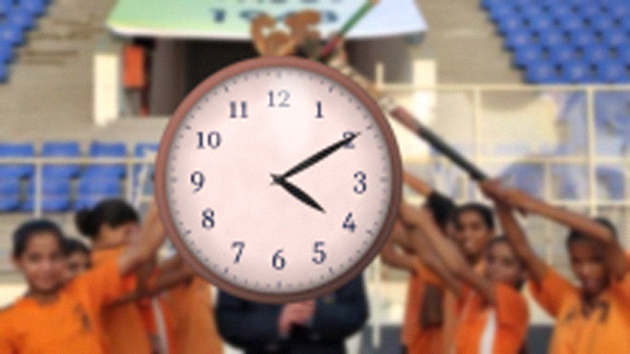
4:10
